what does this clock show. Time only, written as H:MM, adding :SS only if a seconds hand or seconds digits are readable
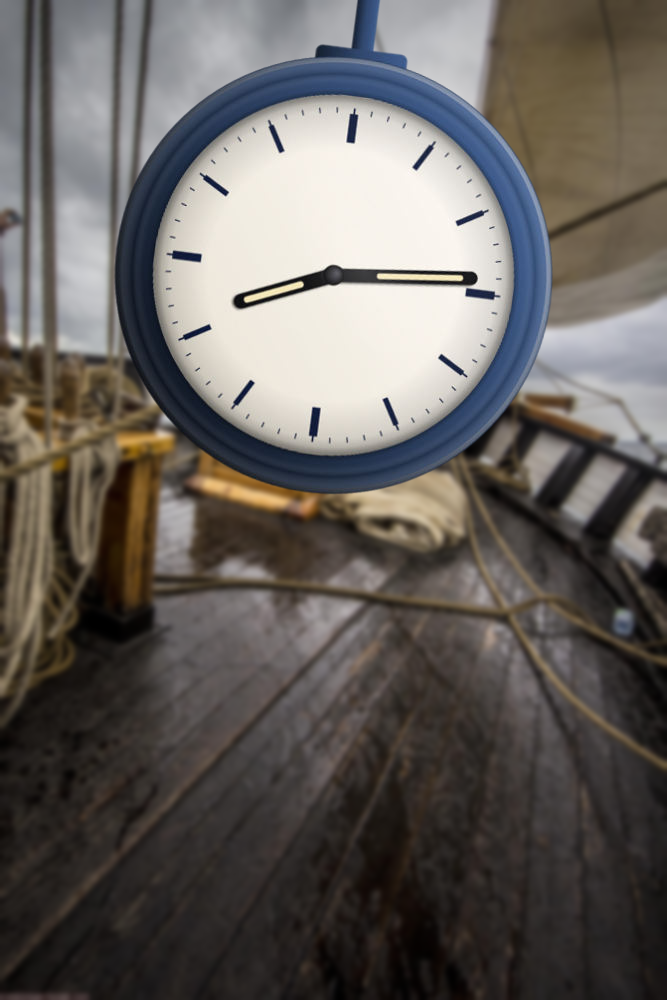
8:14
